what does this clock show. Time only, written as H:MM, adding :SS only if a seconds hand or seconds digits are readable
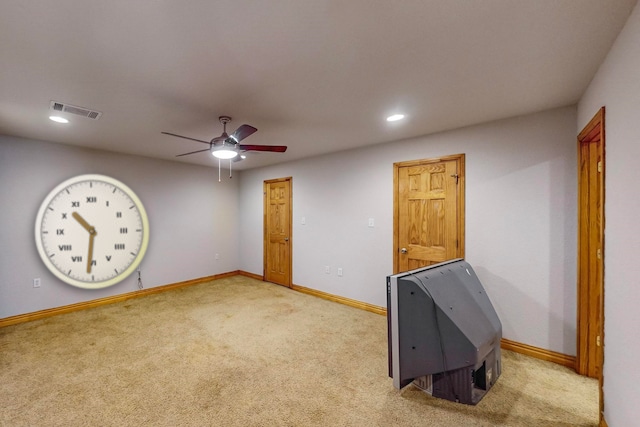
10:31
